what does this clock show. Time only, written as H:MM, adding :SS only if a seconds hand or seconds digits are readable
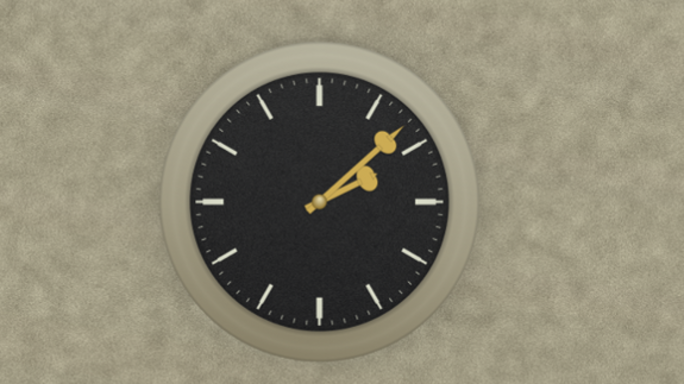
2:08
